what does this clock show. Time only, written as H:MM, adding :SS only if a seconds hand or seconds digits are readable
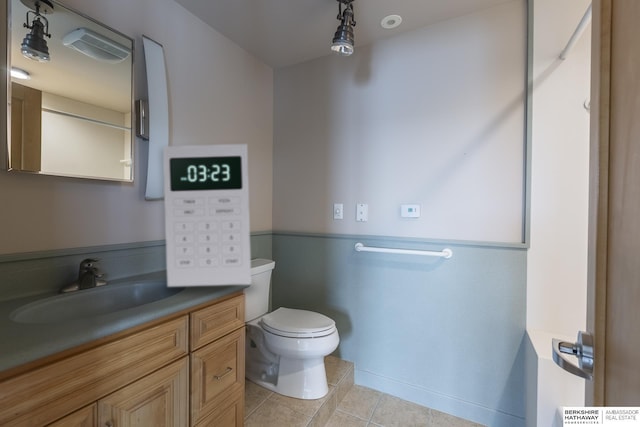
3:23
